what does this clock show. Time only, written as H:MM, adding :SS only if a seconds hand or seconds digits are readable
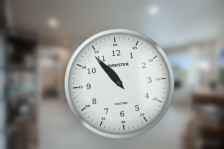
10:54
